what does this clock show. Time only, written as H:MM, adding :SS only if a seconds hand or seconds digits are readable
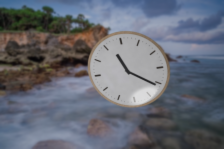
11:21
